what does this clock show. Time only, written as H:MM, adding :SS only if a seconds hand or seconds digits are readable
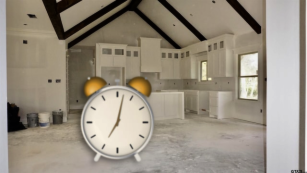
7:02
